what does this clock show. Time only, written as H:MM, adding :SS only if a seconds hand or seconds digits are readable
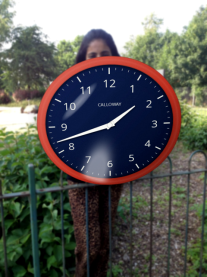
1:42
